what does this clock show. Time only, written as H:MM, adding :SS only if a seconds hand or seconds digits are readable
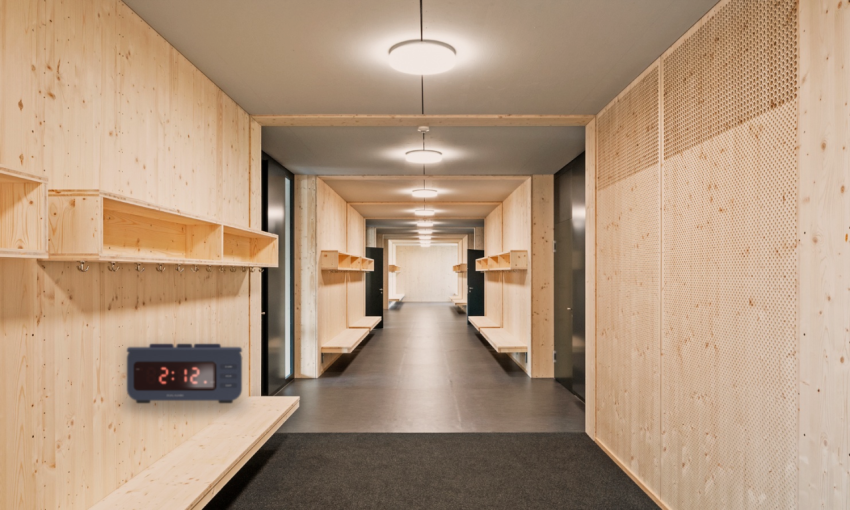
2:12
